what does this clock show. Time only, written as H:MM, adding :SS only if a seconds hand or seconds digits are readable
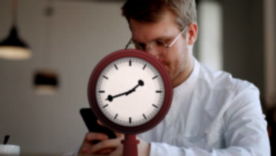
1:42
